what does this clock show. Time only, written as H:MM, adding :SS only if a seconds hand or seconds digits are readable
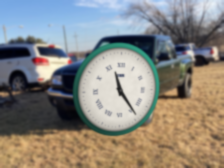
11:24
